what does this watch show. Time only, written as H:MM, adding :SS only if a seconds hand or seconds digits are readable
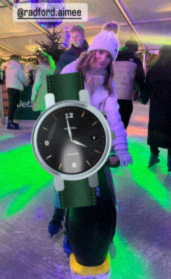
3:59
